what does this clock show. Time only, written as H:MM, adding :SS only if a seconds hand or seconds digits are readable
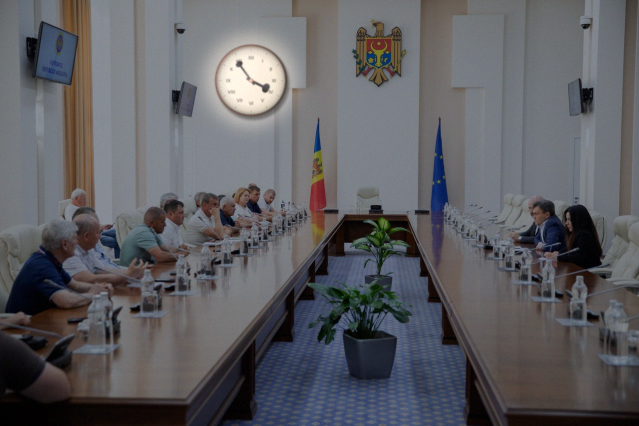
3:54
